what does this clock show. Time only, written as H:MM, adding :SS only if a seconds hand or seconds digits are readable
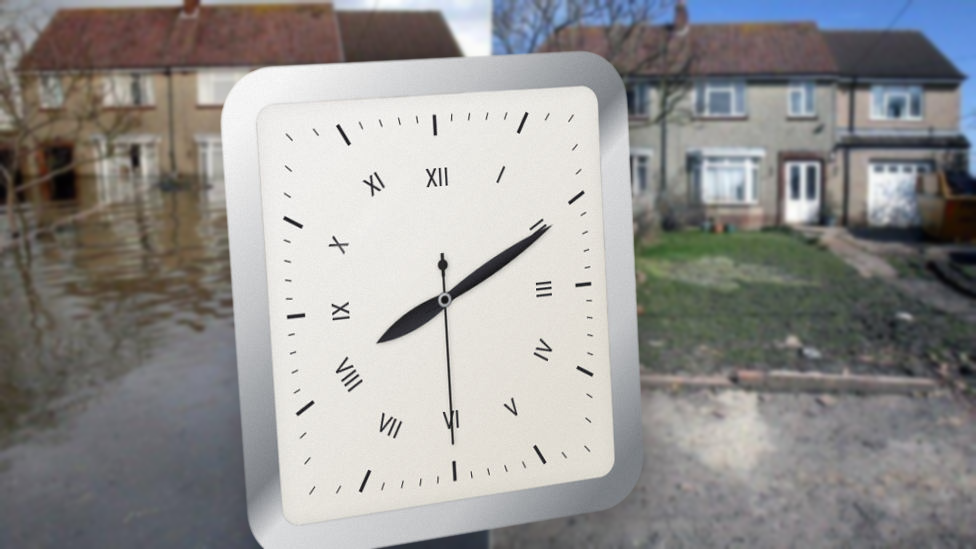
8:10:30
